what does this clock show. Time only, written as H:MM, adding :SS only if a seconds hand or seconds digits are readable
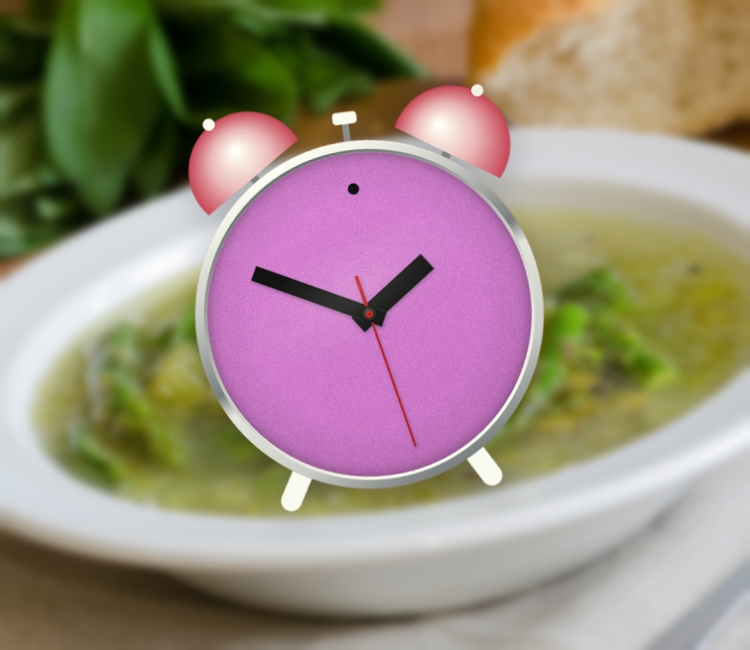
1:49:28
